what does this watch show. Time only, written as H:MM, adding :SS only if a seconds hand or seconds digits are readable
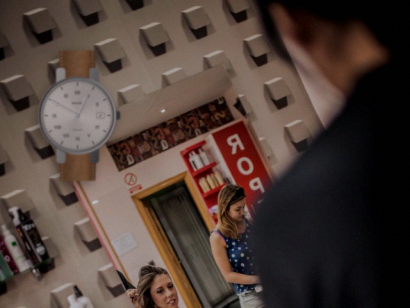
12:50
